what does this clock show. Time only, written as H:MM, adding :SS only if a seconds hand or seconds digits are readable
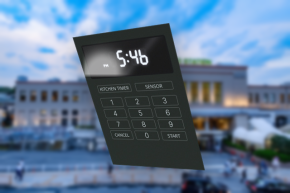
5:46
